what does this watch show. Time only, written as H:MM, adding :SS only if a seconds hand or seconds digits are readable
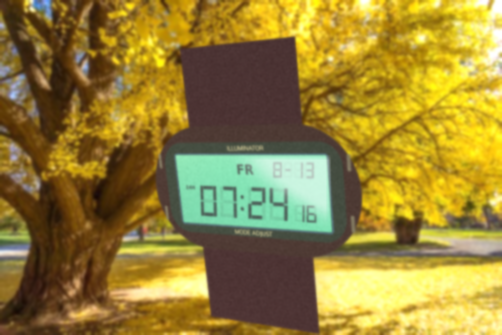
7:24:16
